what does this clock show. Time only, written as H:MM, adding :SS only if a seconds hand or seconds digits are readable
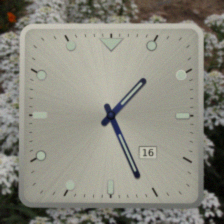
1:26
